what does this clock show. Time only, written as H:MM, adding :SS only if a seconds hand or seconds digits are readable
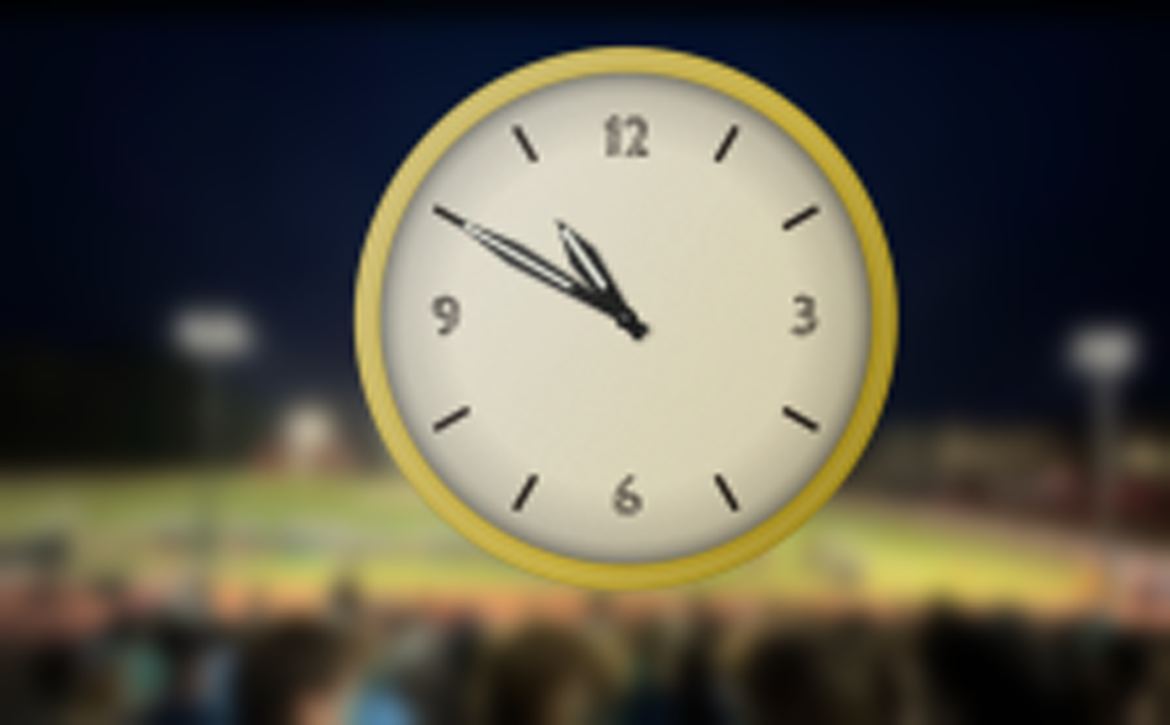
10:50
